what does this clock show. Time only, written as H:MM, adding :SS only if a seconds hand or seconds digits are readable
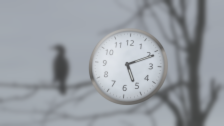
5:11
